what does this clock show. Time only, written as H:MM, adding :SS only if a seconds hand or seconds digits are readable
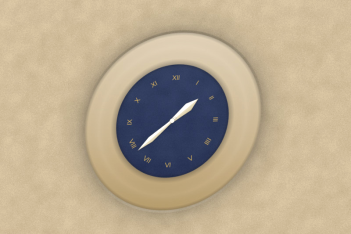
1:38
